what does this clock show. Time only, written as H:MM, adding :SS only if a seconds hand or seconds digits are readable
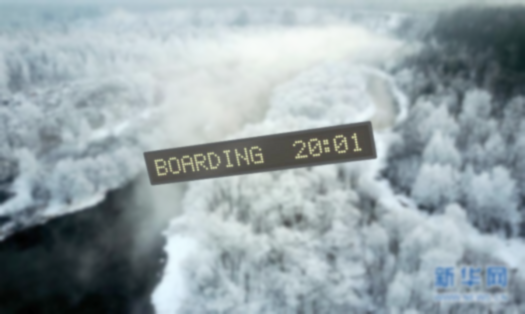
20:01
